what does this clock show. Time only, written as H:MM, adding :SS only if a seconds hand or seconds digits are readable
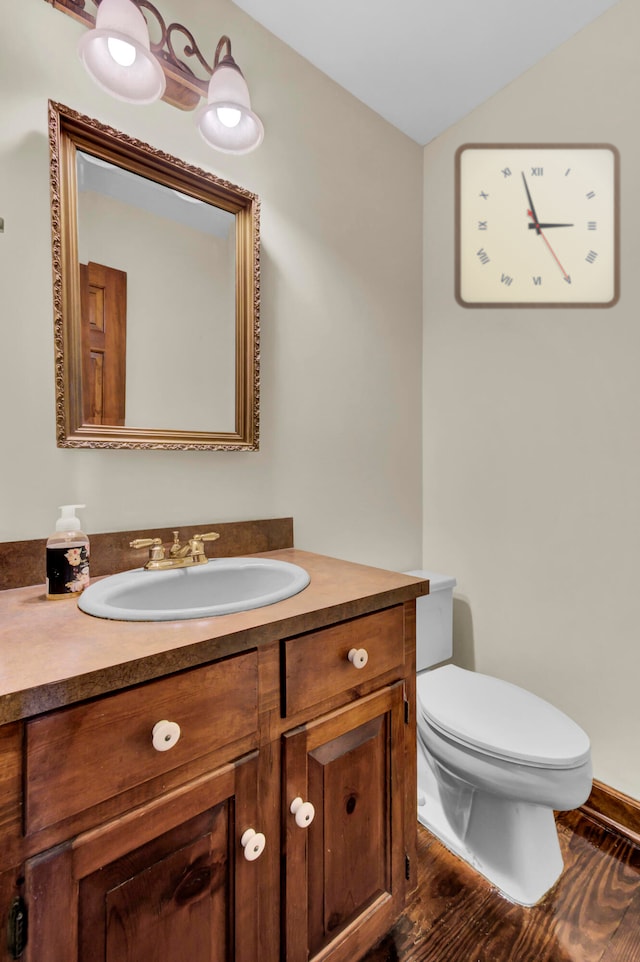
2:57:25
